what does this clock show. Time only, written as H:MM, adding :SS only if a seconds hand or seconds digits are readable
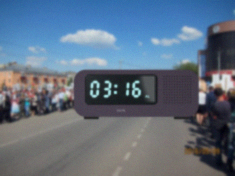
3:16
